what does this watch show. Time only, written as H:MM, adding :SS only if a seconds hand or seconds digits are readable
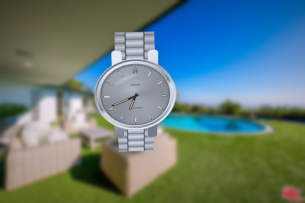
6:41
